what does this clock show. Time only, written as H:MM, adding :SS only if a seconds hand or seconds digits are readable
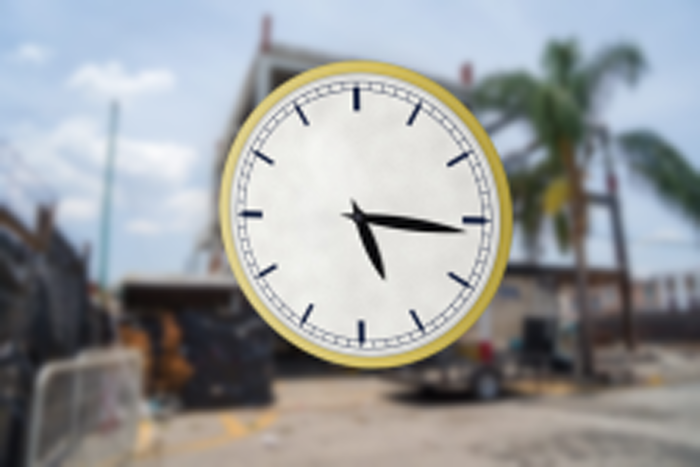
5:16
